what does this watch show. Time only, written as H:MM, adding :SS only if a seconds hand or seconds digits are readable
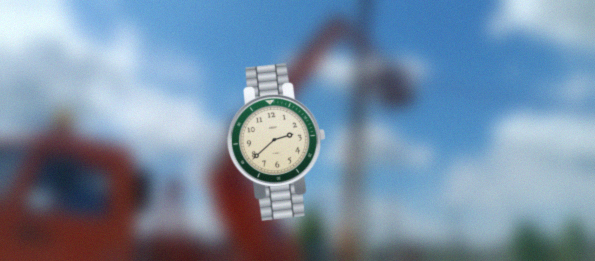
2:39
